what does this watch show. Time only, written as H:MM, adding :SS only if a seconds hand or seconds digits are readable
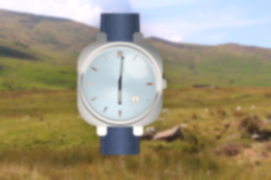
6:01
